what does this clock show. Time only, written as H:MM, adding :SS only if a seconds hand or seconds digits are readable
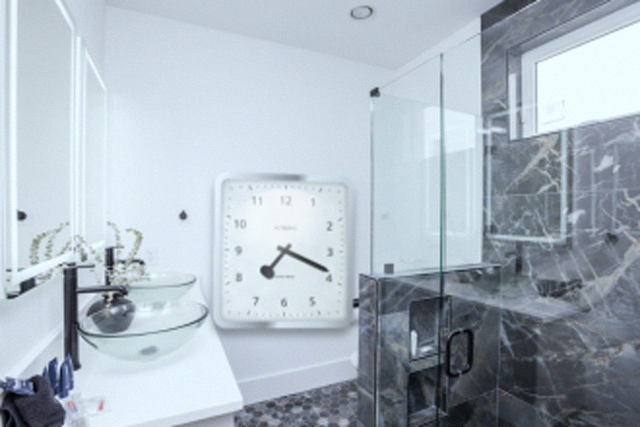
7:19
